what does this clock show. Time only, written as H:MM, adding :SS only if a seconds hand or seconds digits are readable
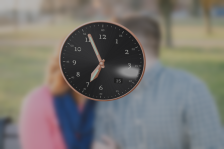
6:56
